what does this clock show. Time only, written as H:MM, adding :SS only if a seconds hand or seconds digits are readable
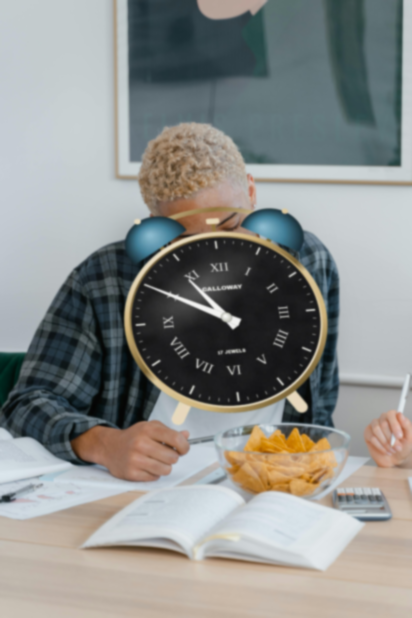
10:50
